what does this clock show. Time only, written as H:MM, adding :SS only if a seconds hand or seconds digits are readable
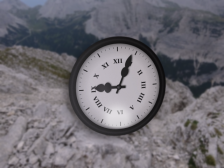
9:04
